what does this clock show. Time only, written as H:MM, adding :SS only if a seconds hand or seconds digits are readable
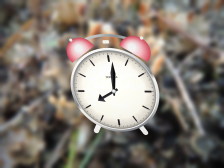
8:01
